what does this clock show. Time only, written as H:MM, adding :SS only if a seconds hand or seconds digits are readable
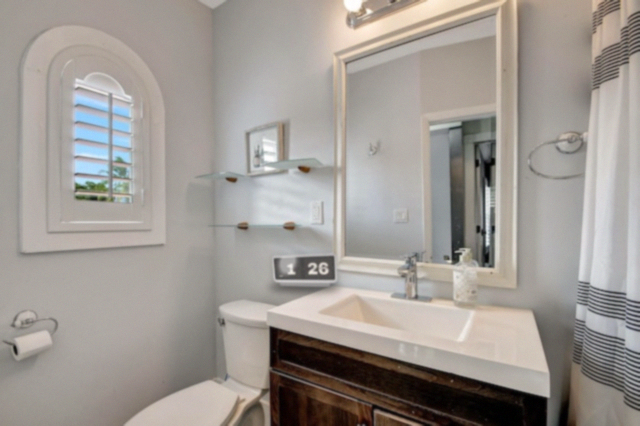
1:26
